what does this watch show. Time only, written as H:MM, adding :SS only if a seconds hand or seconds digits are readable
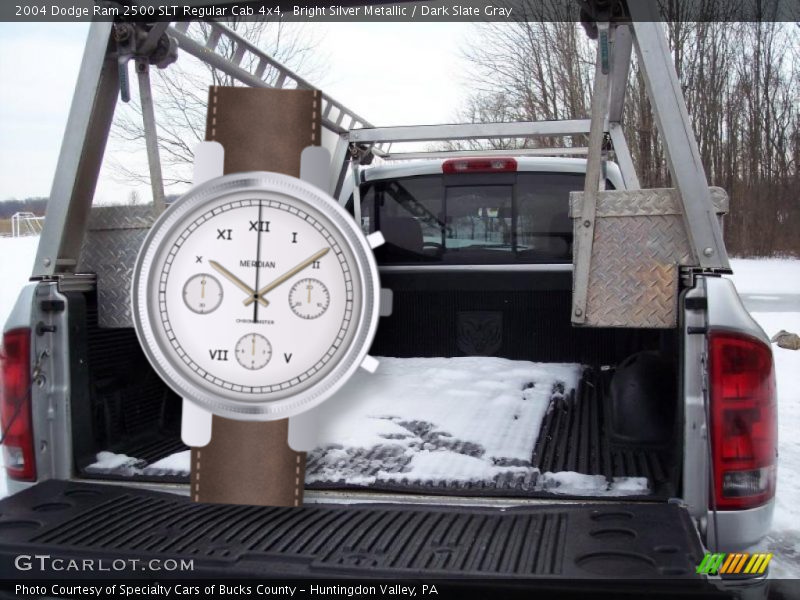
10:09
